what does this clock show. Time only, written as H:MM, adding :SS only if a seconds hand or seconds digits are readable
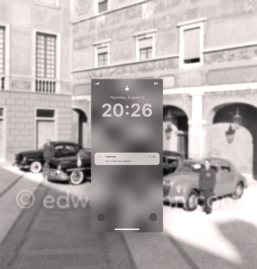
20:26
